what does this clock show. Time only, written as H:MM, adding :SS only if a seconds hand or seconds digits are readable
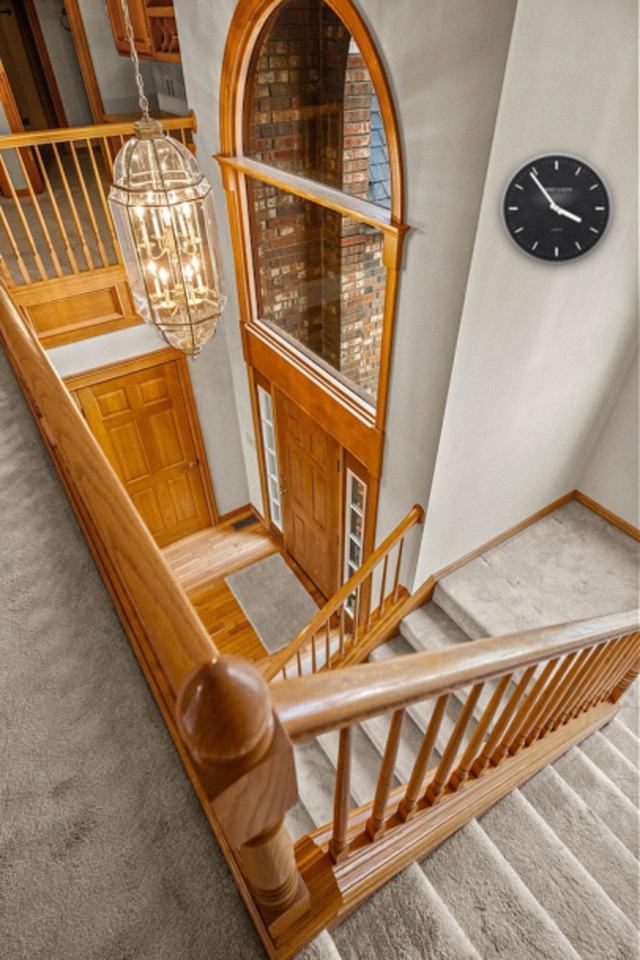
3:54
